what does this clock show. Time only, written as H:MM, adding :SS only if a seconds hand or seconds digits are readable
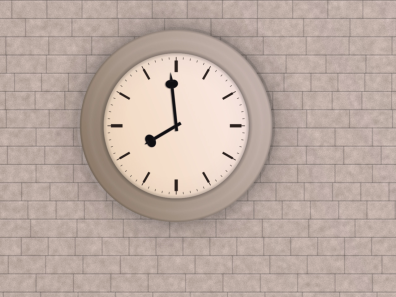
7:59
